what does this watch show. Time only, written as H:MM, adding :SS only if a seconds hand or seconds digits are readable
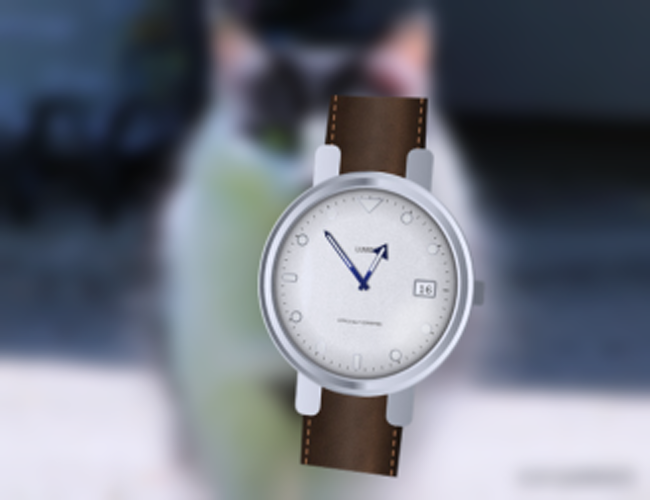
12:53
